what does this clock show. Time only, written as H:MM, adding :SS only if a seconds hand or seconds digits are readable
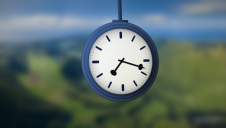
7:18
